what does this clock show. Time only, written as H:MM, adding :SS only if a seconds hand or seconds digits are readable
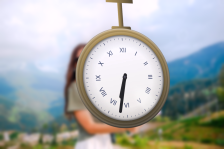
6:32
